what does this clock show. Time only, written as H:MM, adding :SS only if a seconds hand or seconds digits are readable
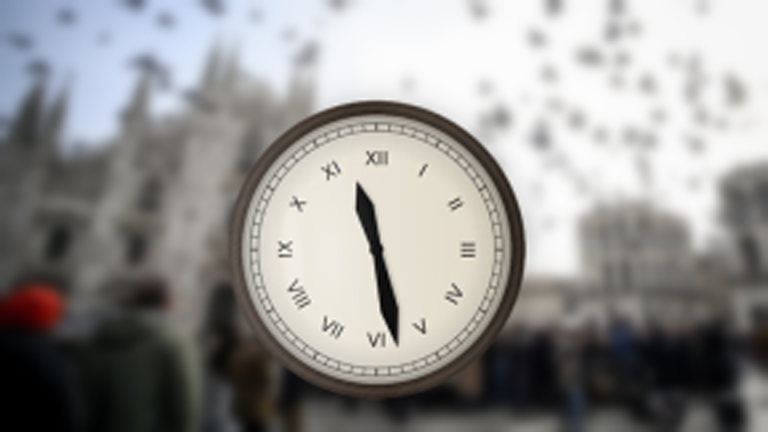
11:28
